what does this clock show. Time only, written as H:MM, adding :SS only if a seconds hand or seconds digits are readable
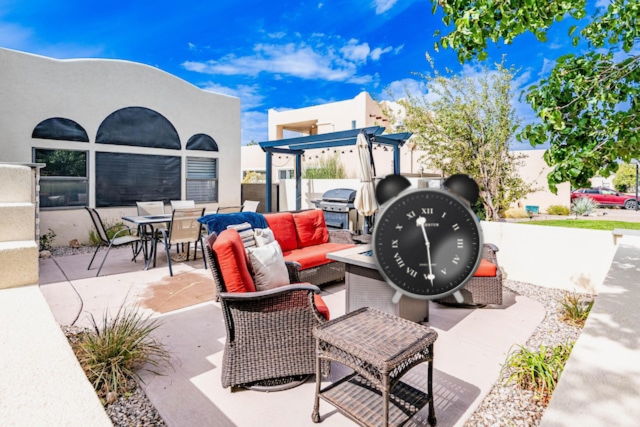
11:29
